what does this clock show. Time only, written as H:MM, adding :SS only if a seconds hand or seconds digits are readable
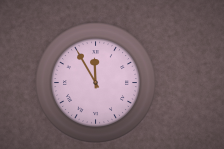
11:55
